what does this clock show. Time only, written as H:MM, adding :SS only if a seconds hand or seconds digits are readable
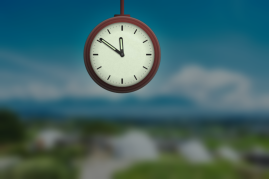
11:51
